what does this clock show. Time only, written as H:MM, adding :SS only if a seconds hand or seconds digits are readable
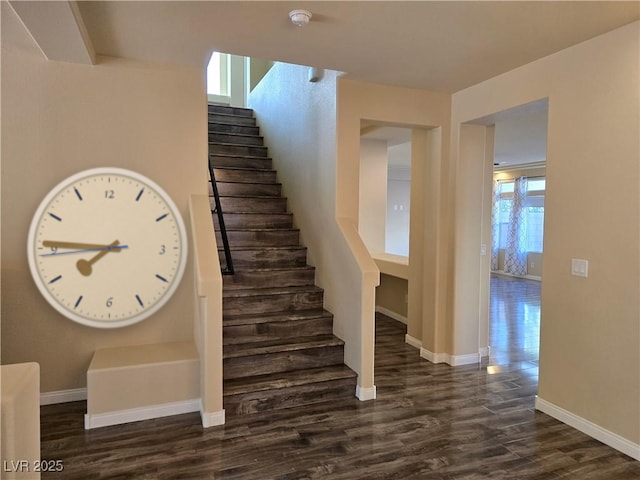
7:45:44
